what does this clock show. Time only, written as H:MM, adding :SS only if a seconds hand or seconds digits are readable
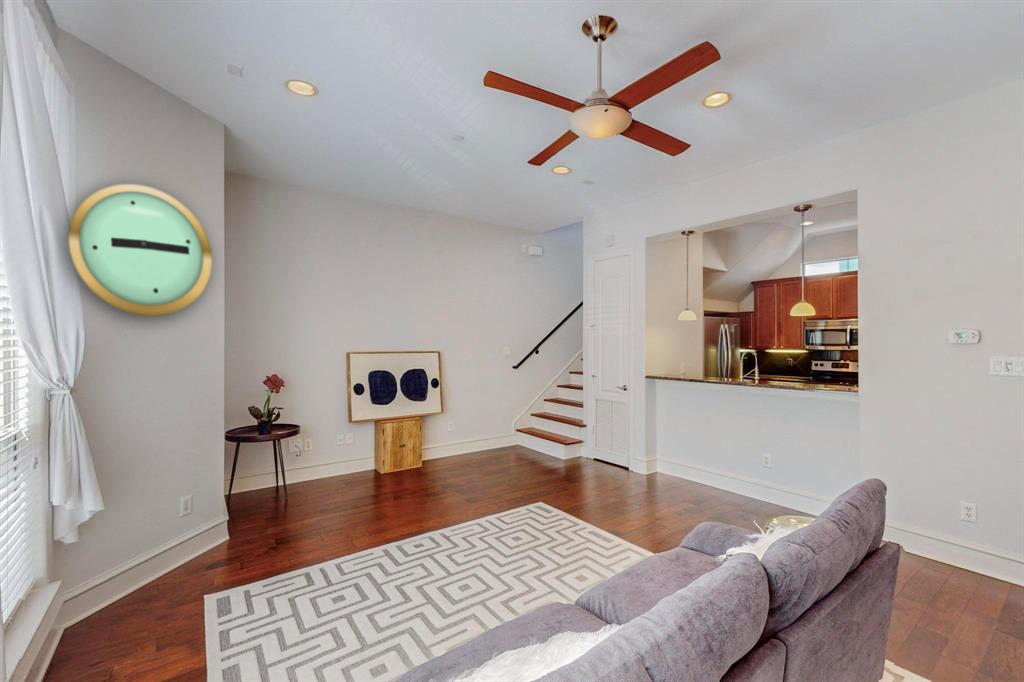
9:17
